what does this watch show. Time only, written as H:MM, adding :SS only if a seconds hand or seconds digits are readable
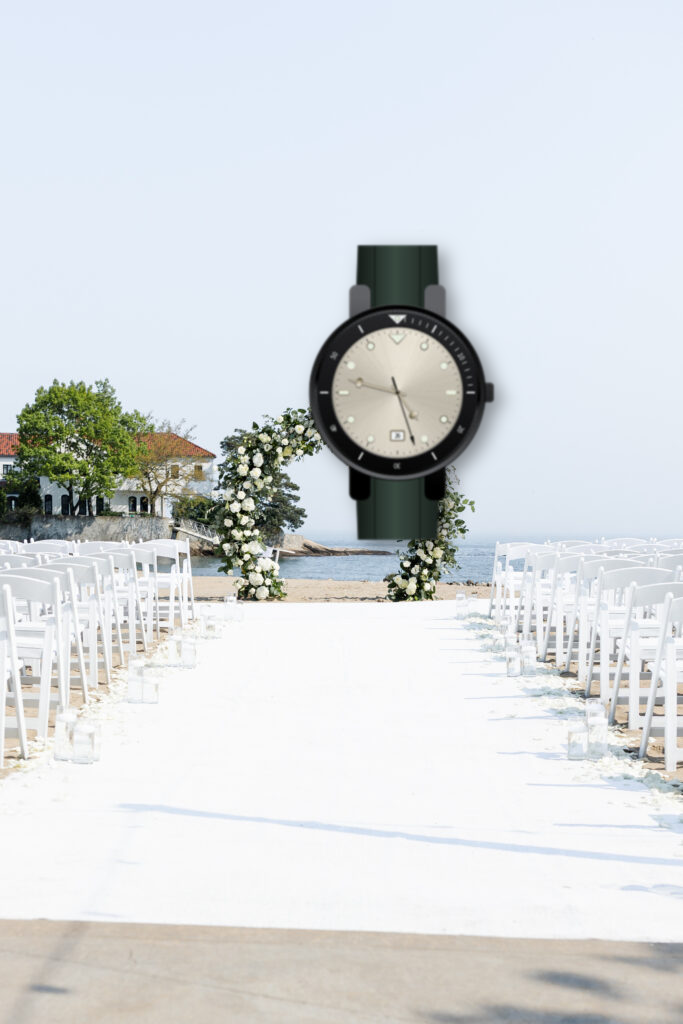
4:47:27
